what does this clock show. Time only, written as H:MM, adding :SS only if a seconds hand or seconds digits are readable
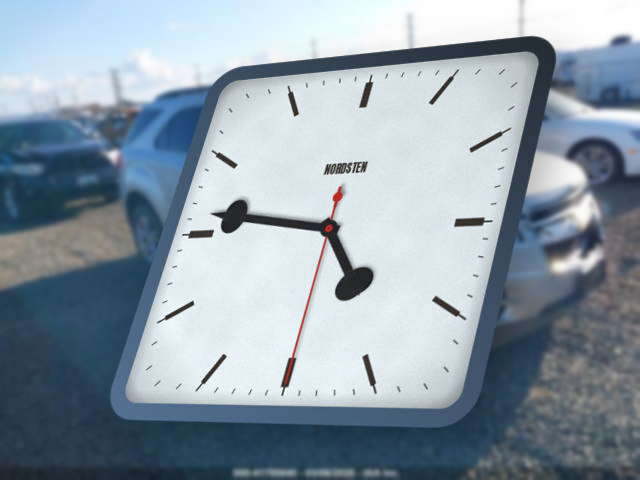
4:46:30
